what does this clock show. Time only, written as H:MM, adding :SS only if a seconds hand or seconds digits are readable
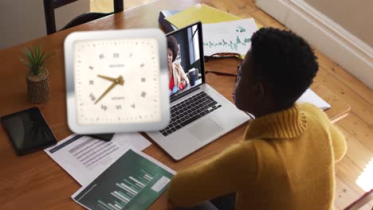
9:38
